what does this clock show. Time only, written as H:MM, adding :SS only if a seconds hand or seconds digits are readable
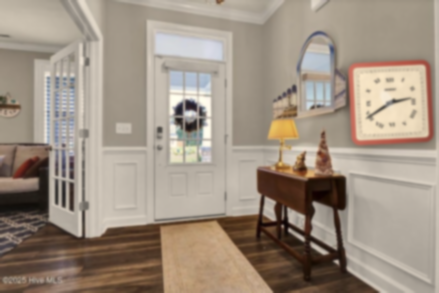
2:40
